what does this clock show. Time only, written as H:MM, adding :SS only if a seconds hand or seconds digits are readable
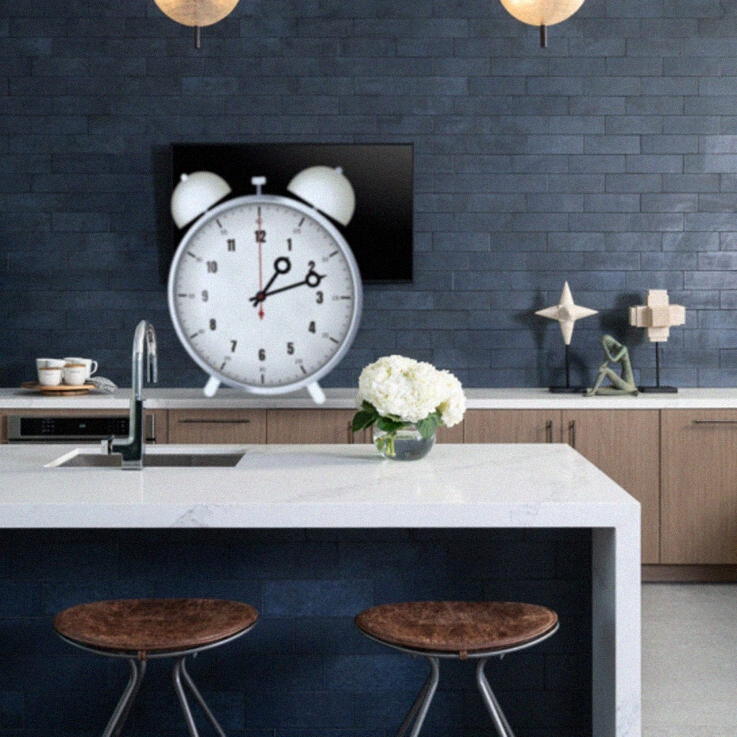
1:12:00
